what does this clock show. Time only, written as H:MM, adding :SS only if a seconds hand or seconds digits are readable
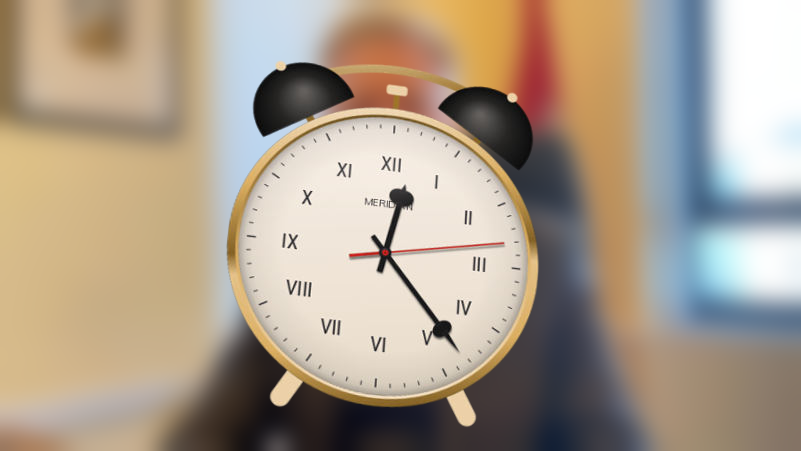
12:23:13
